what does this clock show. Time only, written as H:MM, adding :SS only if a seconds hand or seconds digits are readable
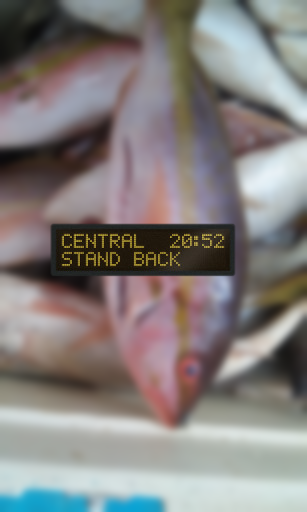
20:52
